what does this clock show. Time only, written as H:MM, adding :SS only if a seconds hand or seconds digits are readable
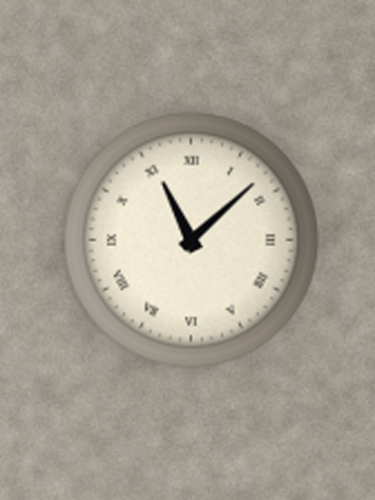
11:08
